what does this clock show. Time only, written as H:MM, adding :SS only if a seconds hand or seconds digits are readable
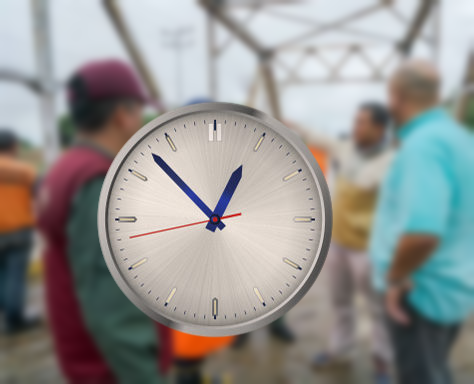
12:52:43
